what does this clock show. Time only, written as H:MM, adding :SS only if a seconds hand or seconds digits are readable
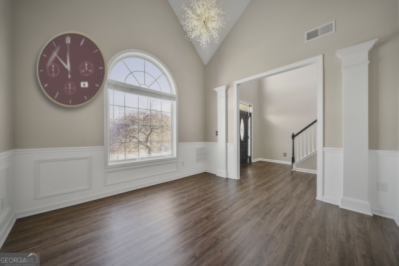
11:53
